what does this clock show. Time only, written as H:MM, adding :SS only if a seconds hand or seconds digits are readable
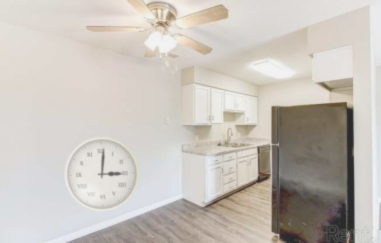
3:01
